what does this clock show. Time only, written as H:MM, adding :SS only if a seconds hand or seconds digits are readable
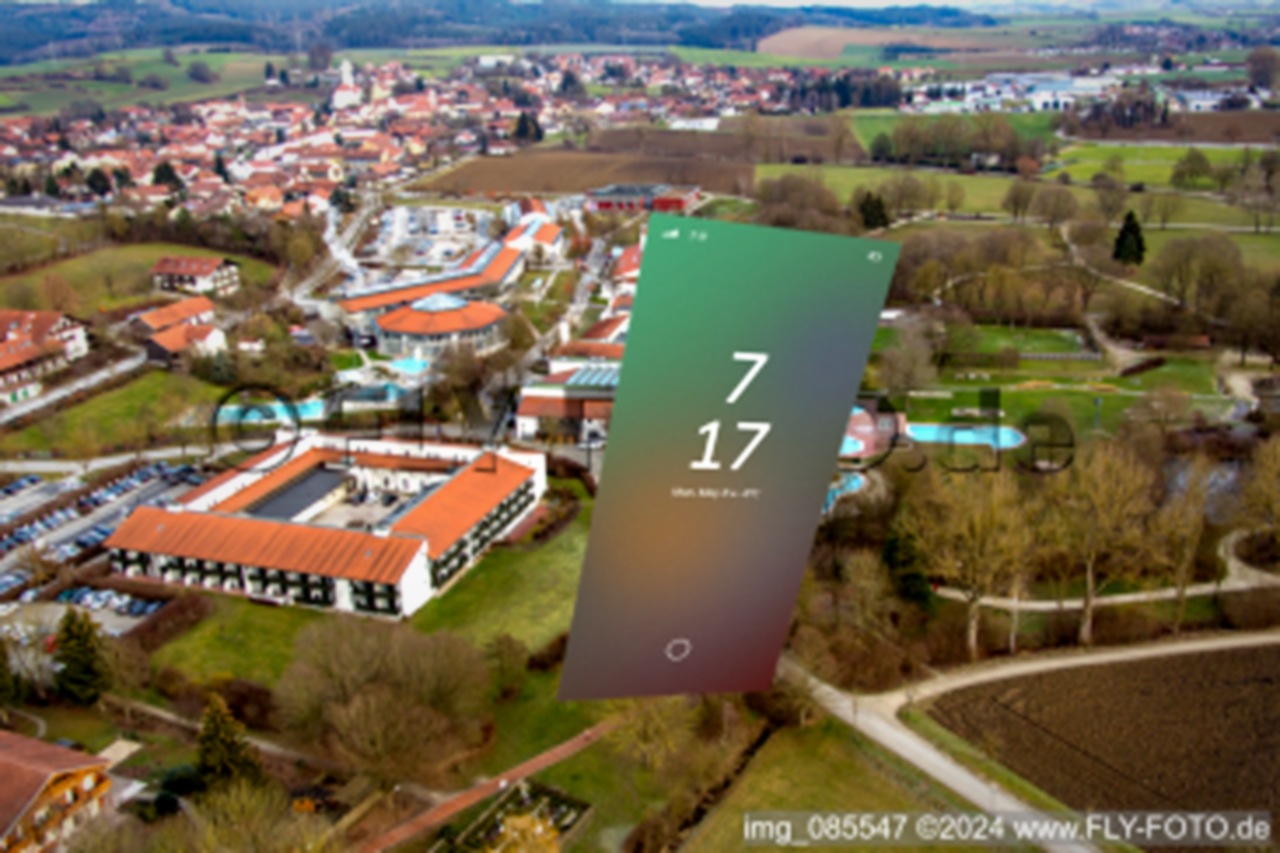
7:17
